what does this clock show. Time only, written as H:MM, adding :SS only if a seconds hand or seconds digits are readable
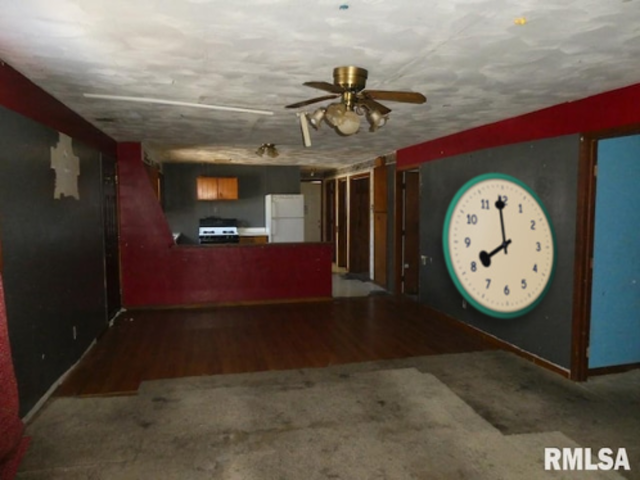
7:59
